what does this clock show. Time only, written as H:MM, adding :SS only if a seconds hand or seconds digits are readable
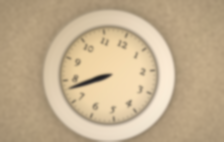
7:38
